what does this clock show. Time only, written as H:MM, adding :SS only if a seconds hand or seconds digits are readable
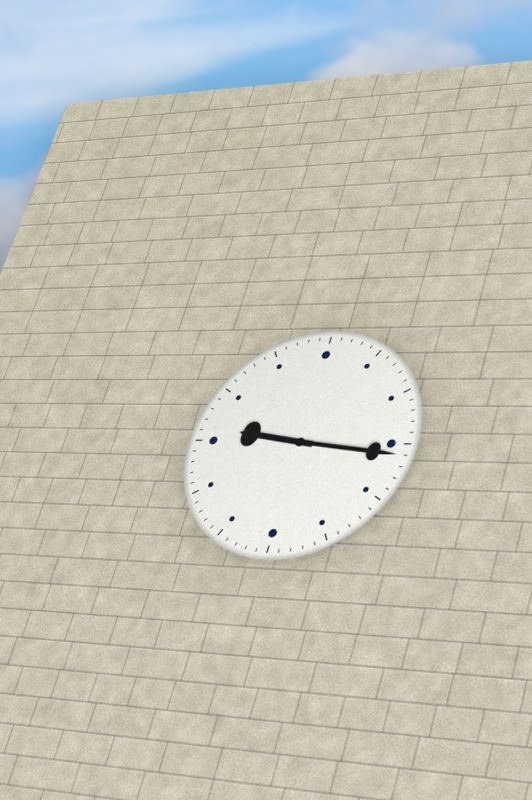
9:16
